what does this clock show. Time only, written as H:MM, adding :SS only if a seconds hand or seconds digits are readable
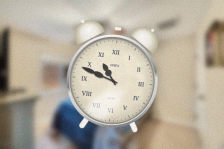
10:48
